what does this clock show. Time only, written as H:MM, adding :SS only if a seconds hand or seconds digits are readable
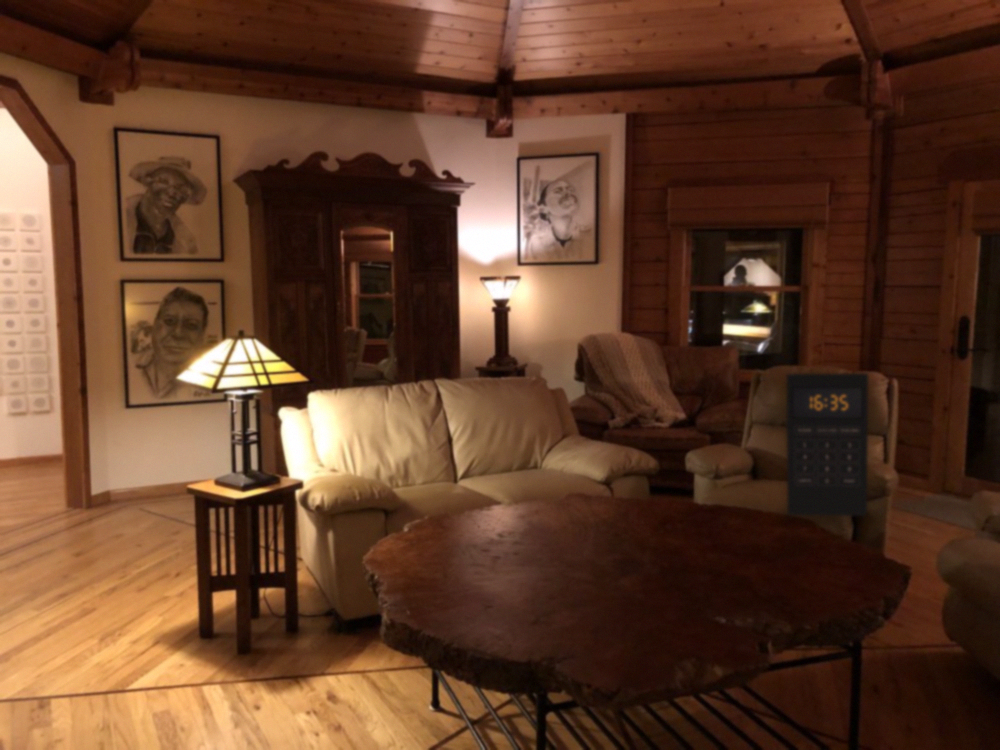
16:35
